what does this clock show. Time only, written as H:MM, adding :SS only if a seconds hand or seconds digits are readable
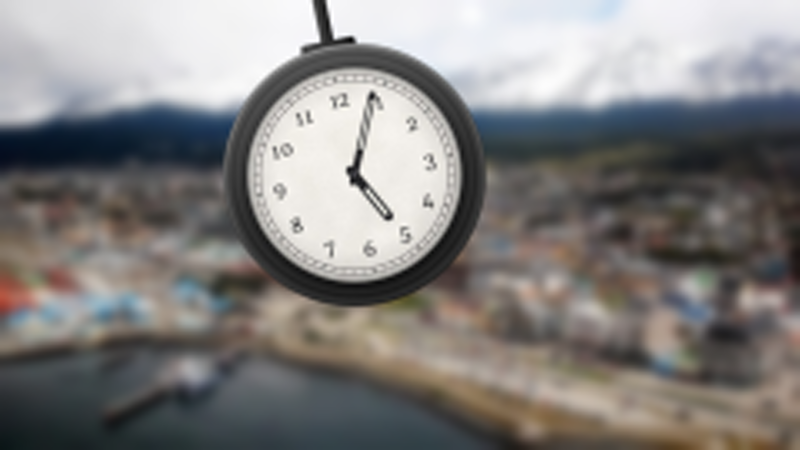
5:04
